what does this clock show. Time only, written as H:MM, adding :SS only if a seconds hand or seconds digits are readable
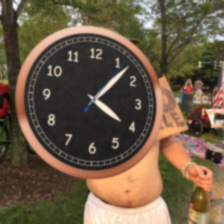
4:07:06
